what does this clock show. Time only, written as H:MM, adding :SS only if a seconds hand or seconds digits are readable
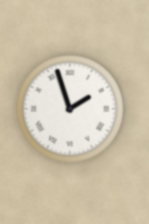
1:57
